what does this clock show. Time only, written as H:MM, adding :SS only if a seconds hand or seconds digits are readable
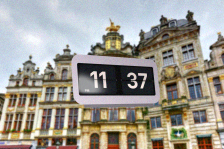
11:37
